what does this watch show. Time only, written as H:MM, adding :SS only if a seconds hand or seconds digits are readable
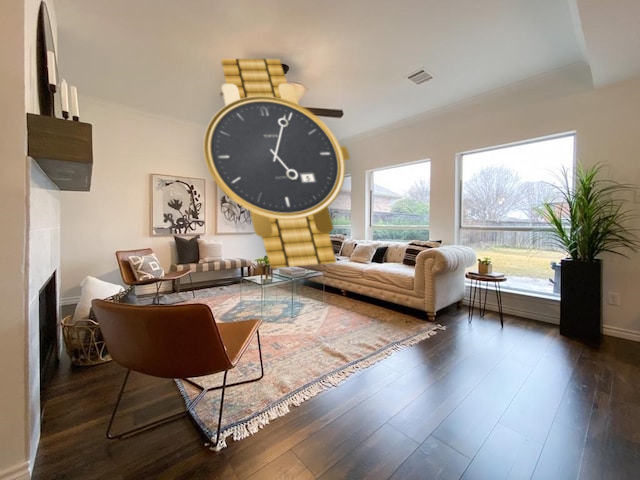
5:04
